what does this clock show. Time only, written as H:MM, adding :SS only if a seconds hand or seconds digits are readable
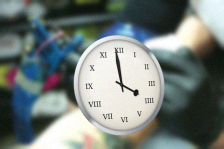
3:59
